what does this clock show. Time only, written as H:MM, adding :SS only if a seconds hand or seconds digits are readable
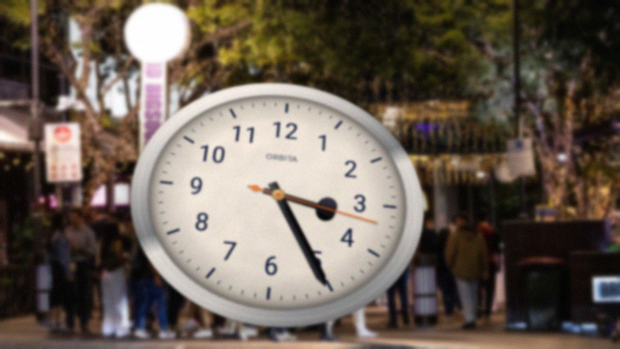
3:25:17
